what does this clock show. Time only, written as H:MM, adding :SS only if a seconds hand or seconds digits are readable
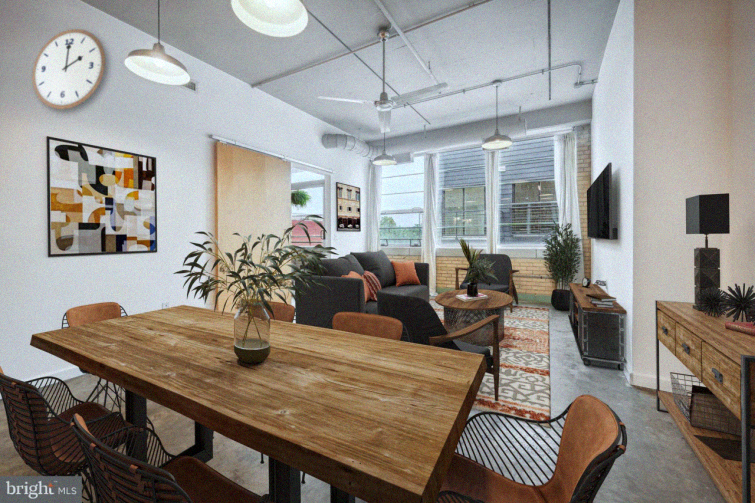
2:00
